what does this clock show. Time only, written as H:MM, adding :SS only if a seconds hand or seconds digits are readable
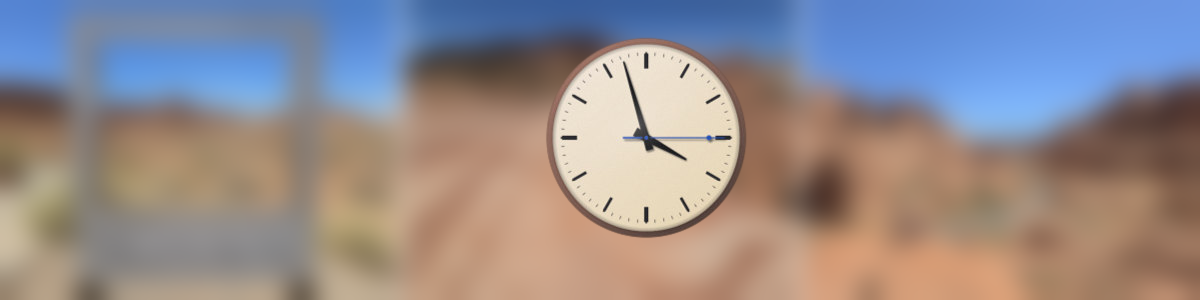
3:57:15
